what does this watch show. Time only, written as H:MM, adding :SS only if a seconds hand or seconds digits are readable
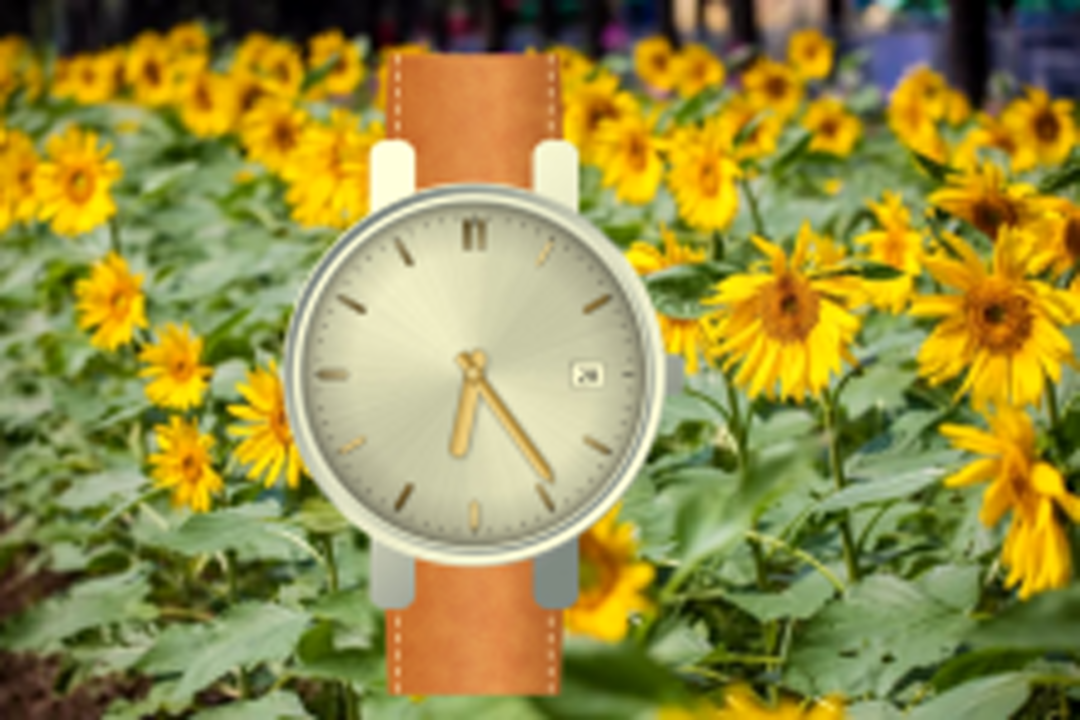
6:24
